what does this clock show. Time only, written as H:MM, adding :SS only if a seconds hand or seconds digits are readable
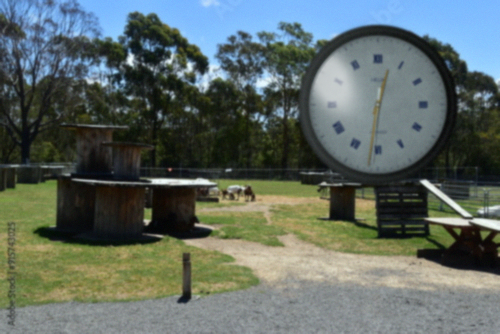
12:31:31
